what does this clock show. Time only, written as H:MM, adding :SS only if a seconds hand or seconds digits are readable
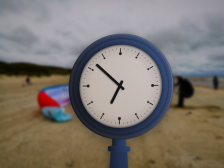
6:52
